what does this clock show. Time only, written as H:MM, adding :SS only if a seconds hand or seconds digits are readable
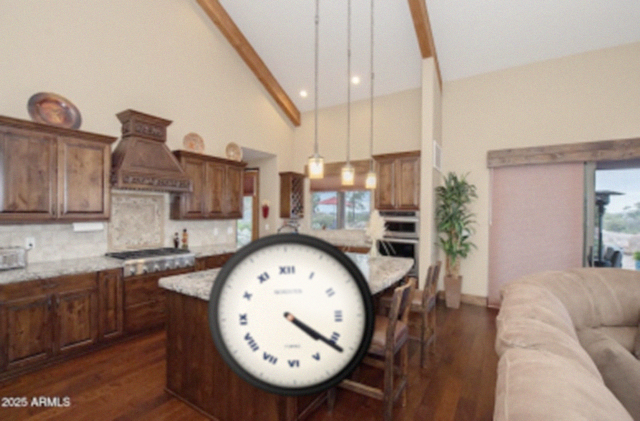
4:21
